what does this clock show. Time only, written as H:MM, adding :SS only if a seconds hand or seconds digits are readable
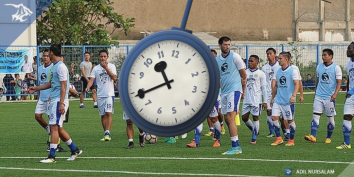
10:39
